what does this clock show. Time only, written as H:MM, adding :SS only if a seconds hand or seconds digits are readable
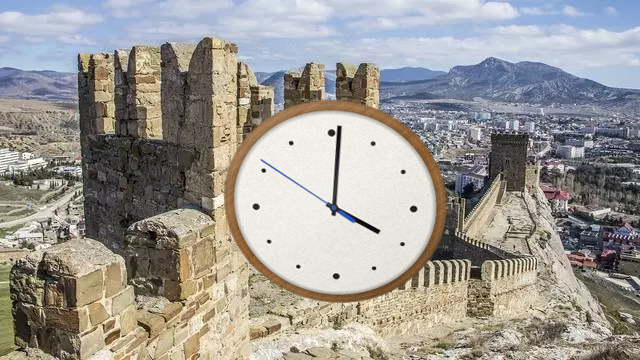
4:00:51
